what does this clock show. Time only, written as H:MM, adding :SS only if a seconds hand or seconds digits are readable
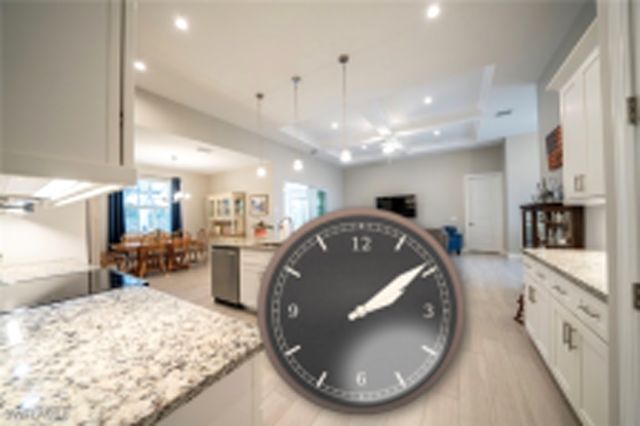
2:09
